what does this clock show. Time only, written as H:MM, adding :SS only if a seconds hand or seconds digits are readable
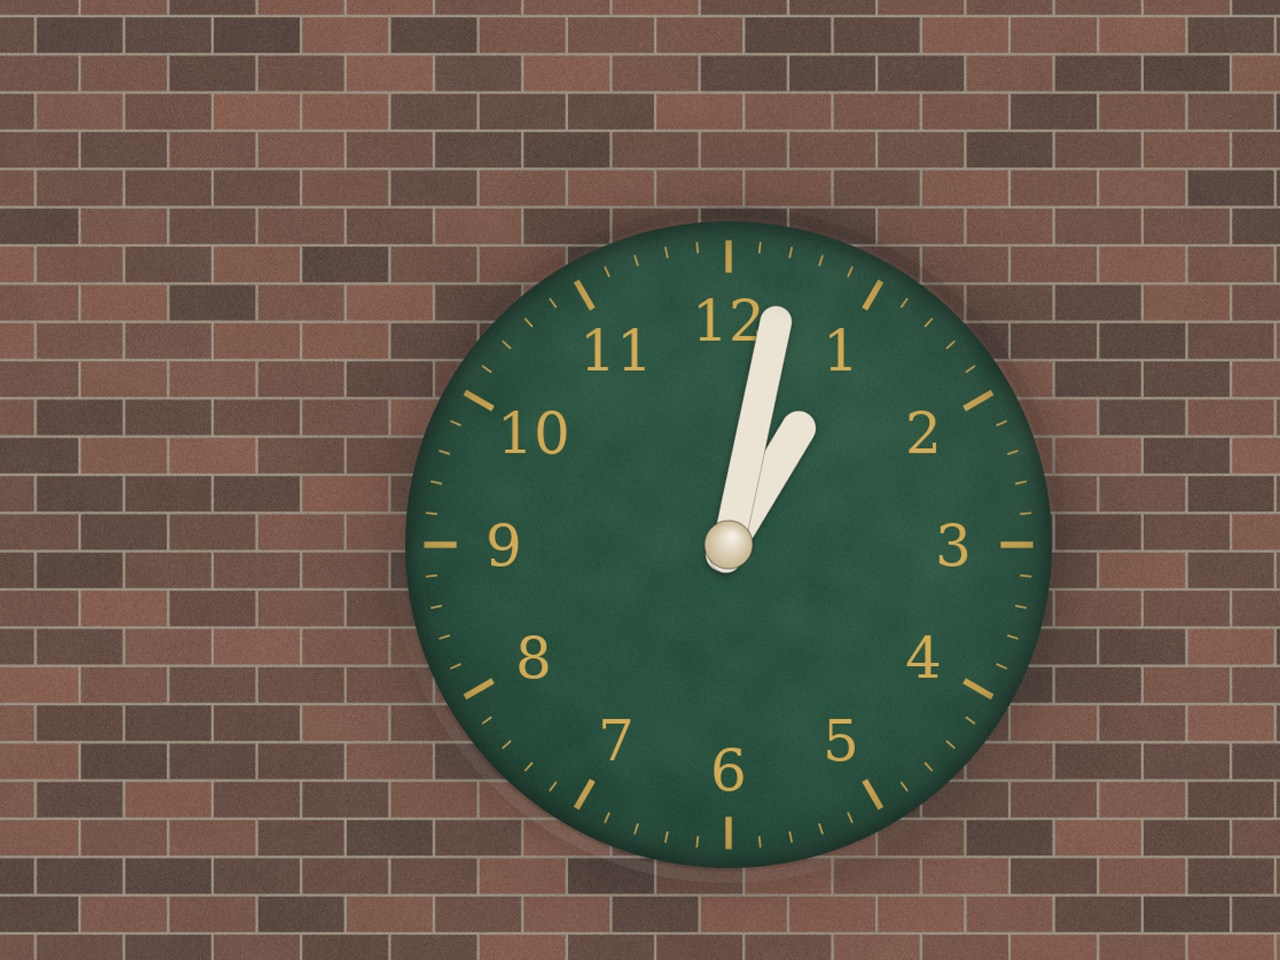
1:02
